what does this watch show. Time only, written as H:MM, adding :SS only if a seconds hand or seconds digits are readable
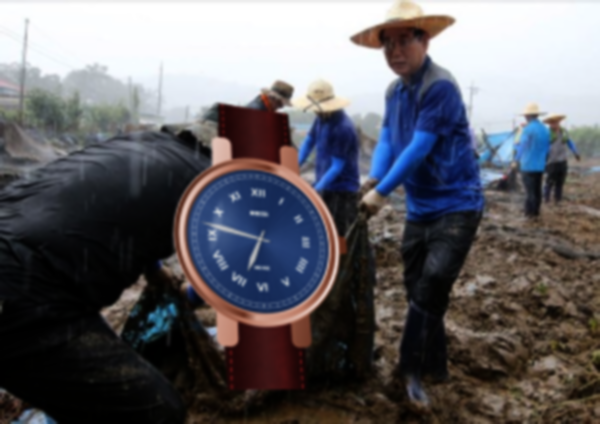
6:47
